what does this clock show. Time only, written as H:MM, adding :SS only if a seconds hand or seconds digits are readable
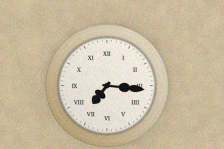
7:16
